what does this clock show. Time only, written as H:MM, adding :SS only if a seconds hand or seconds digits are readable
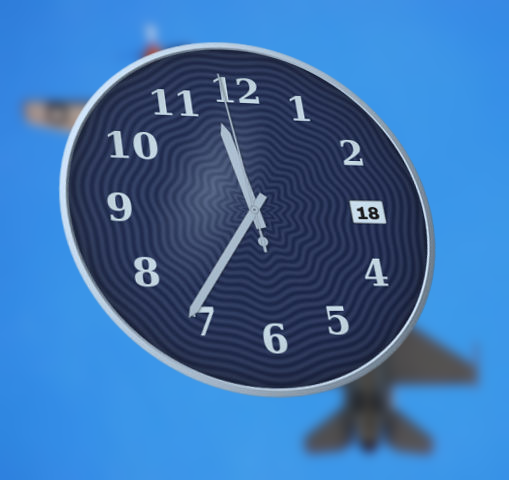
11:35:59
